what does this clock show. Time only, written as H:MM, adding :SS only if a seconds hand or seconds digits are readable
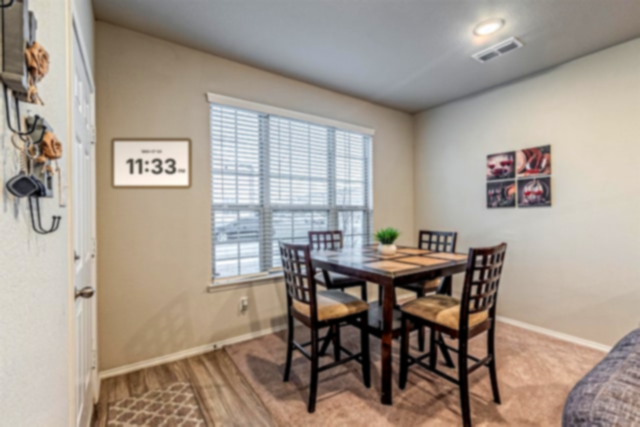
11:33
